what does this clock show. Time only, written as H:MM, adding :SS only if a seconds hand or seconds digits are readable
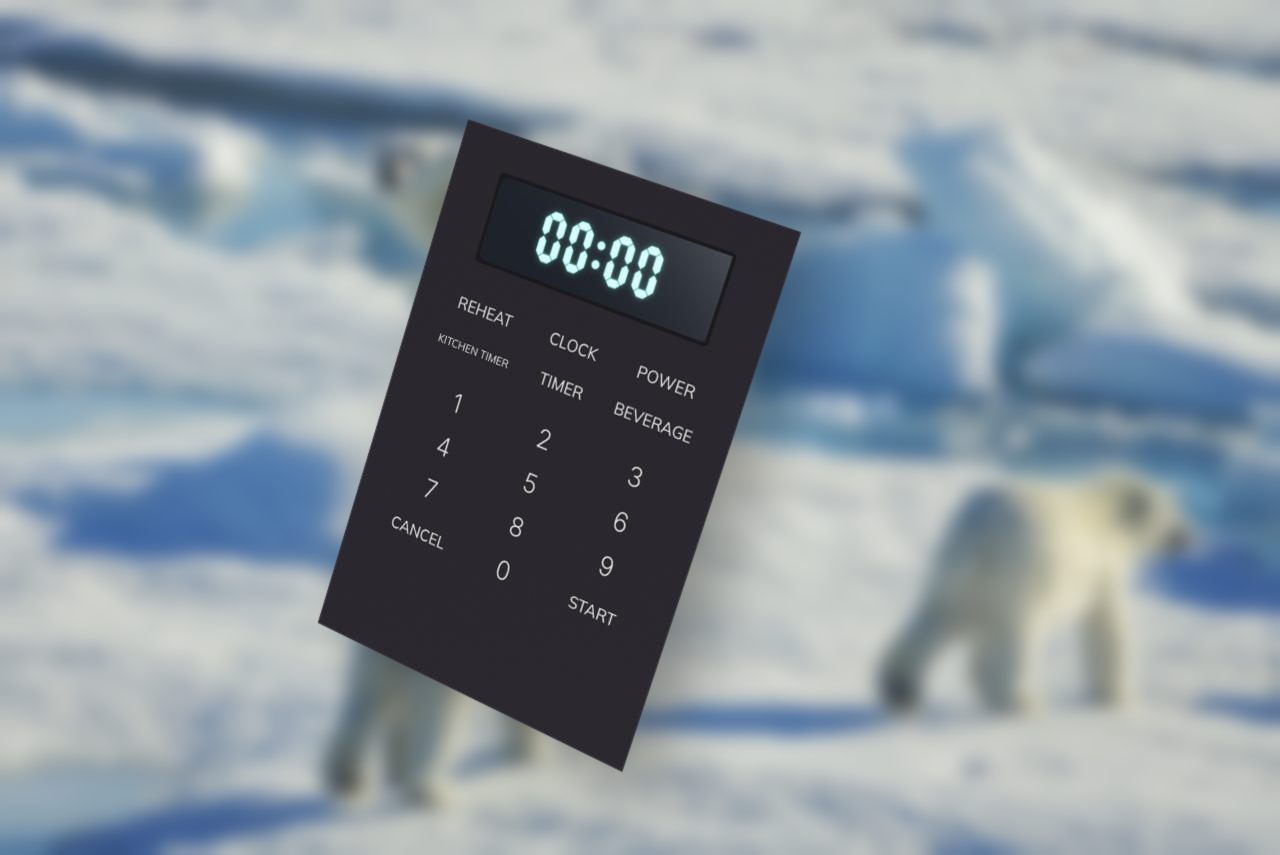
0:00
